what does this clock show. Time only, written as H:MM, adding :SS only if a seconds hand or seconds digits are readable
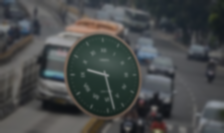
9:28
